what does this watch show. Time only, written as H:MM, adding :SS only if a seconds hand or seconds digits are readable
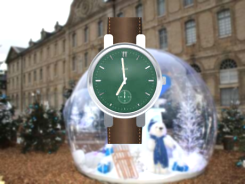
6:59
